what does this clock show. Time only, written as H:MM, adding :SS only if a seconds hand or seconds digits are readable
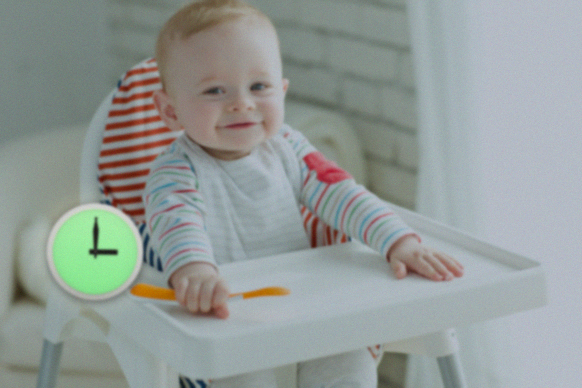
3:00
